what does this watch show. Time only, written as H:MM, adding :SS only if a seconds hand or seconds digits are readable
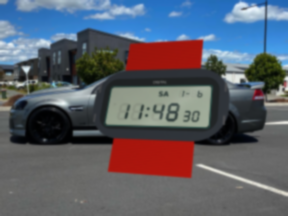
11:48:30
